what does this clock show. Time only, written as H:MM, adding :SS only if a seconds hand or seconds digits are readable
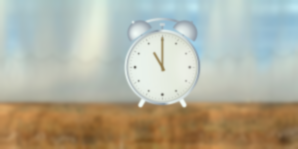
11:00
